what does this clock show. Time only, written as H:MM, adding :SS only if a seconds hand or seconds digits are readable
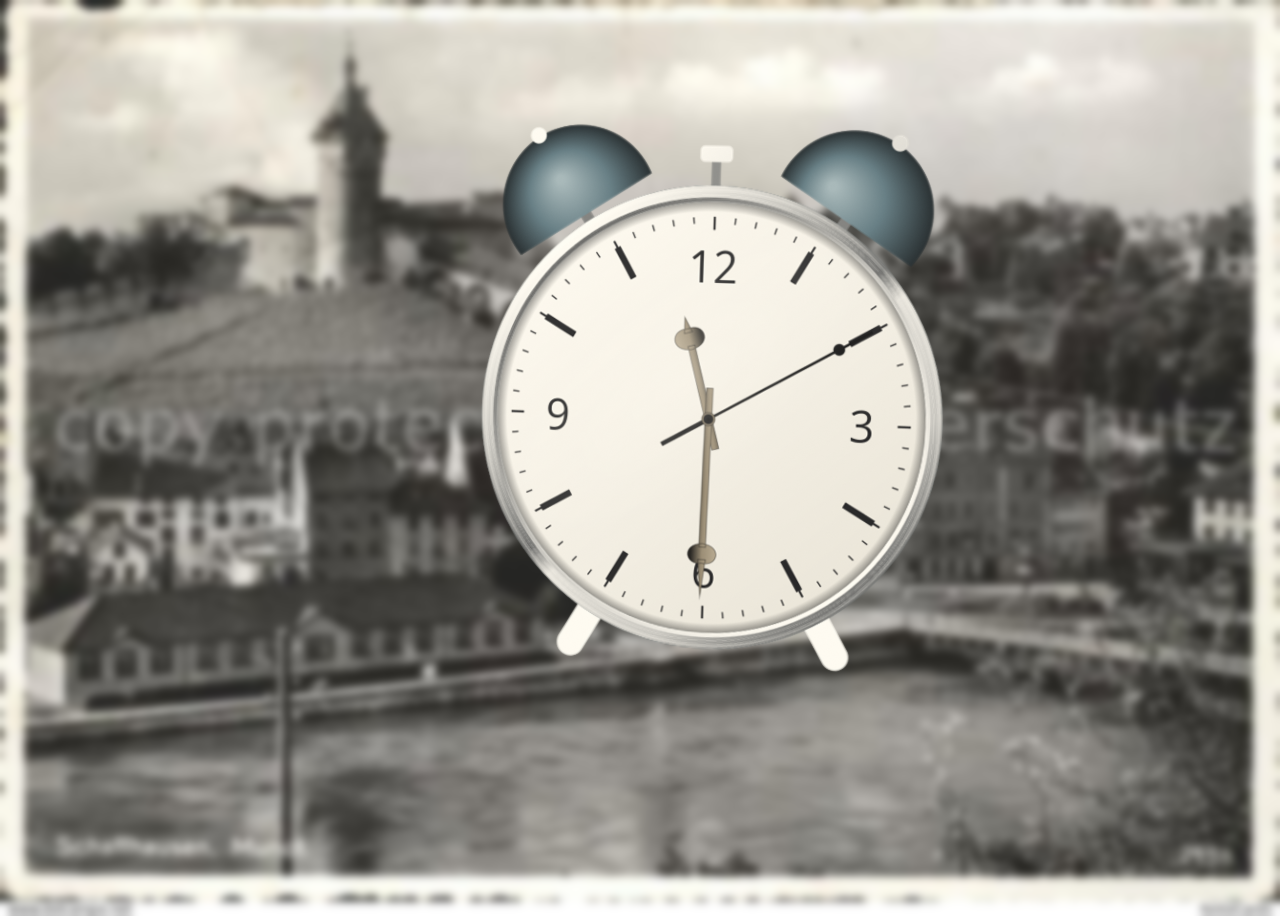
11:30:10
